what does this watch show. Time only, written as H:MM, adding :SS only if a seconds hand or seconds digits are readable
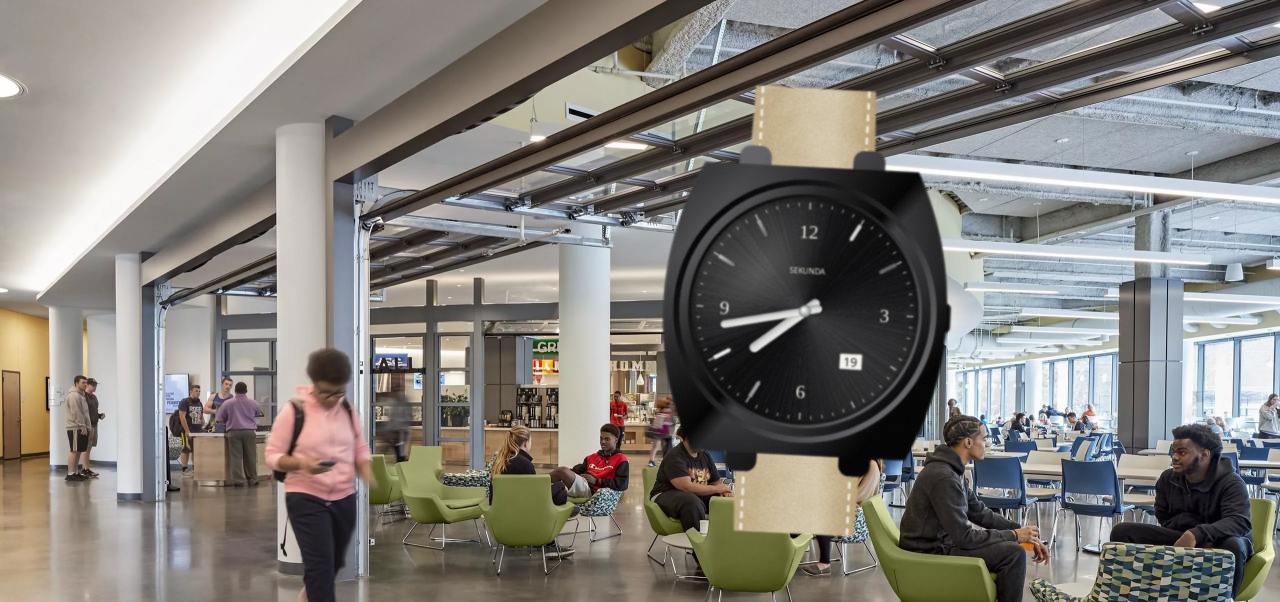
7:43
